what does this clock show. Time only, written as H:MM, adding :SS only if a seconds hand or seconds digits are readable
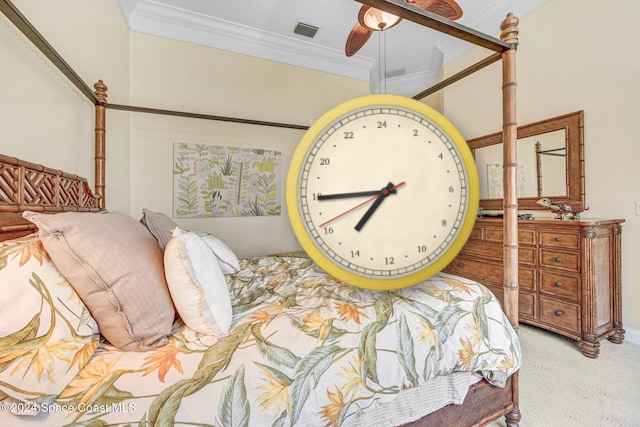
14:44:41
